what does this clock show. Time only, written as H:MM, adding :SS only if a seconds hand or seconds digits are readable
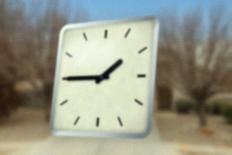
1:45
